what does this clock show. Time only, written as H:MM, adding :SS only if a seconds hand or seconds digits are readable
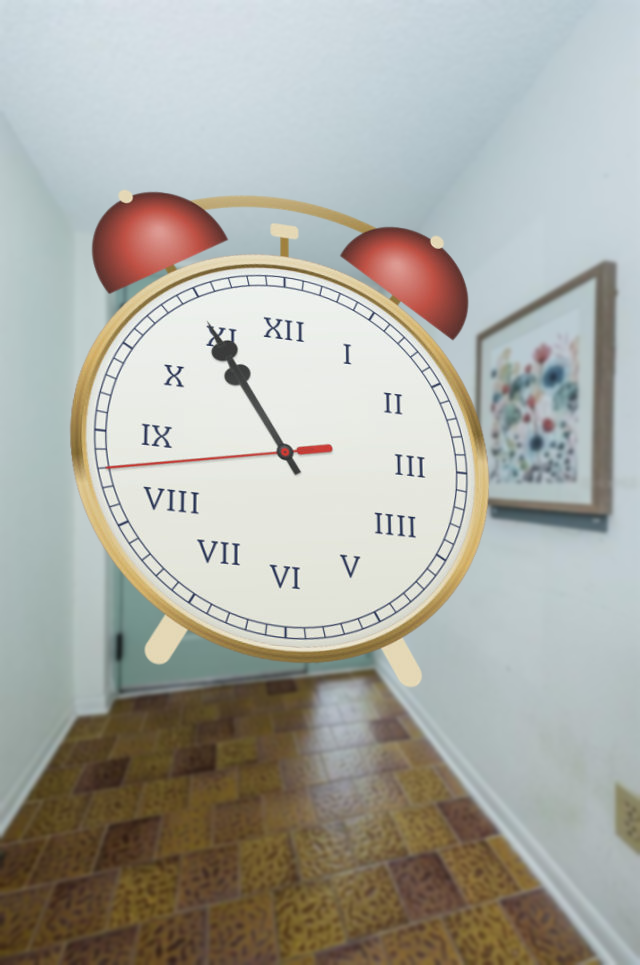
10:54:43
